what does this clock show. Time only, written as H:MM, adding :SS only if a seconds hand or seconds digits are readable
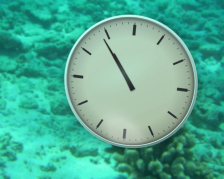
10:54
